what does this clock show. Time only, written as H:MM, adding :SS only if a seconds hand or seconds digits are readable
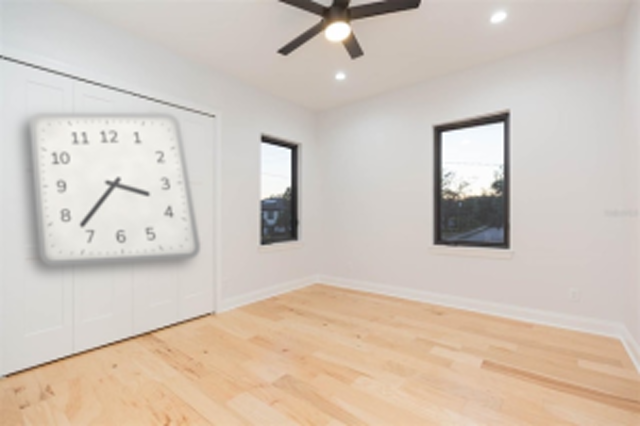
3:37
